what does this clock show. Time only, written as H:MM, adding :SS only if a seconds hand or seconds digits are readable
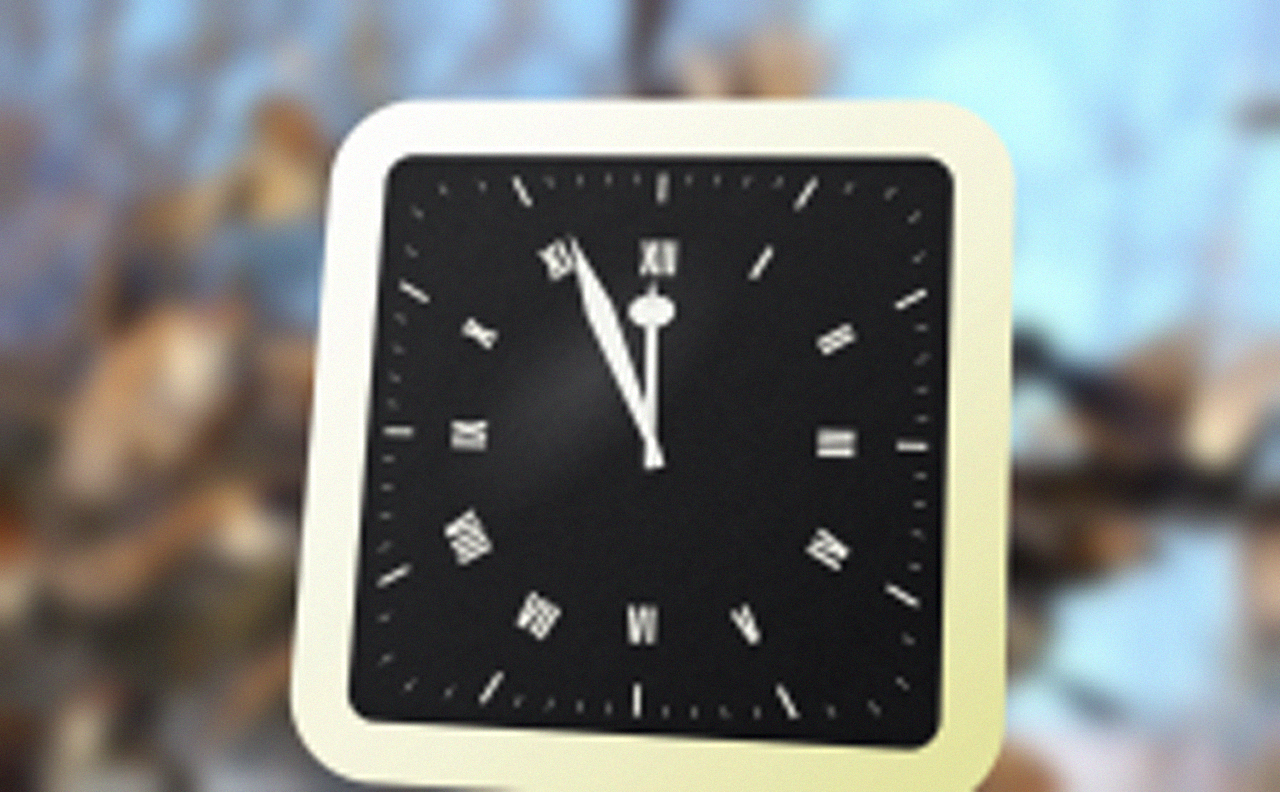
11:56
